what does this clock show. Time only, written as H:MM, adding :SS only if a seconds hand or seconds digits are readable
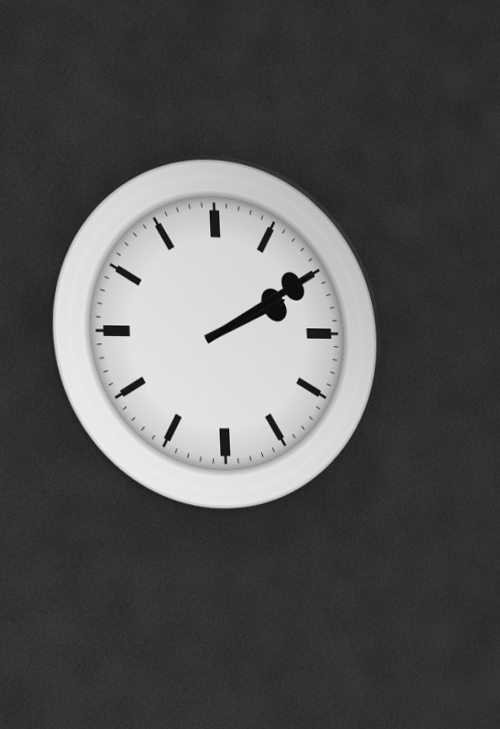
2:10
